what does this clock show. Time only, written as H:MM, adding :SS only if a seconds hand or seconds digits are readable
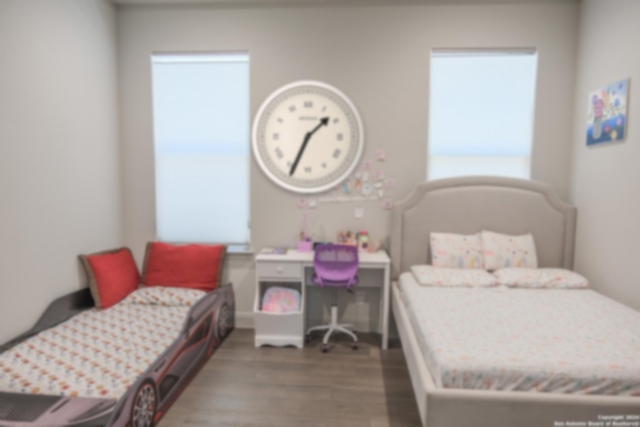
1:34
